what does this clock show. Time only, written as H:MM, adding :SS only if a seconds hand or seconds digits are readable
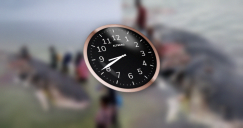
8:41
